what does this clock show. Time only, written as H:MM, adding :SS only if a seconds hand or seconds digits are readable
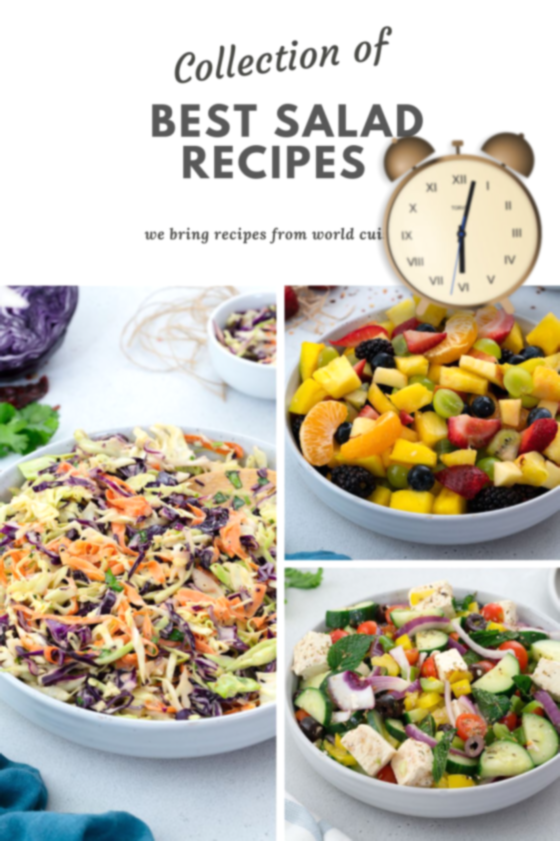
6:02:32
